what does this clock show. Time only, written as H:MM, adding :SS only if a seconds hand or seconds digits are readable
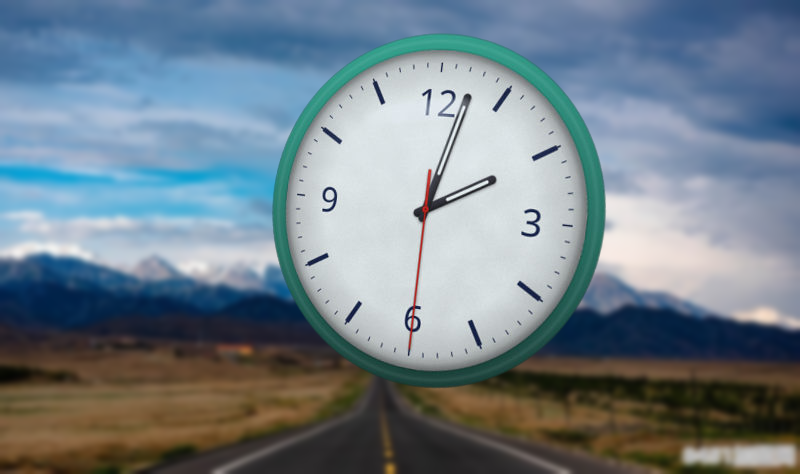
2:02:30
